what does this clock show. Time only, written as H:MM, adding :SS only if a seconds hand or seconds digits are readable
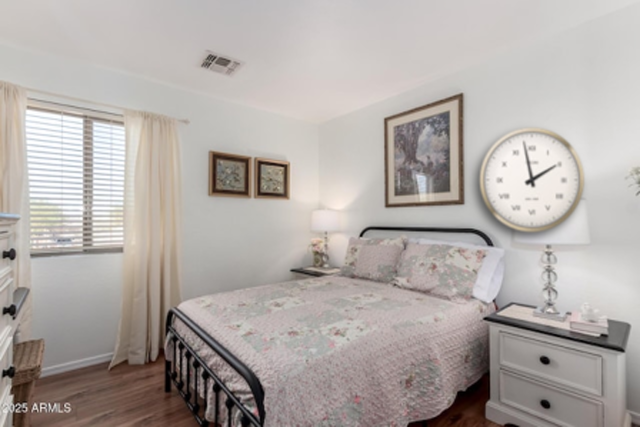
1:58
